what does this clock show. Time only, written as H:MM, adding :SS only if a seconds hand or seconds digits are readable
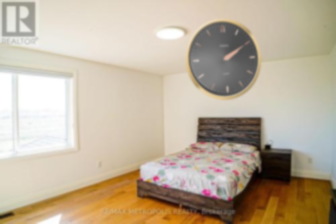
2:10
